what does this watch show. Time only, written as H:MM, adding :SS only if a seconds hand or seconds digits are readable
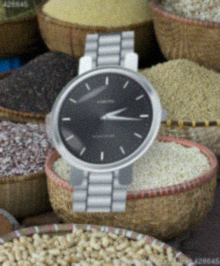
2:16
